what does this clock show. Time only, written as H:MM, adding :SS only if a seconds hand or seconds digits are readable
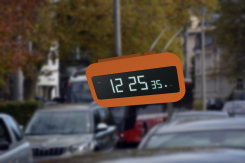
12:25:35
